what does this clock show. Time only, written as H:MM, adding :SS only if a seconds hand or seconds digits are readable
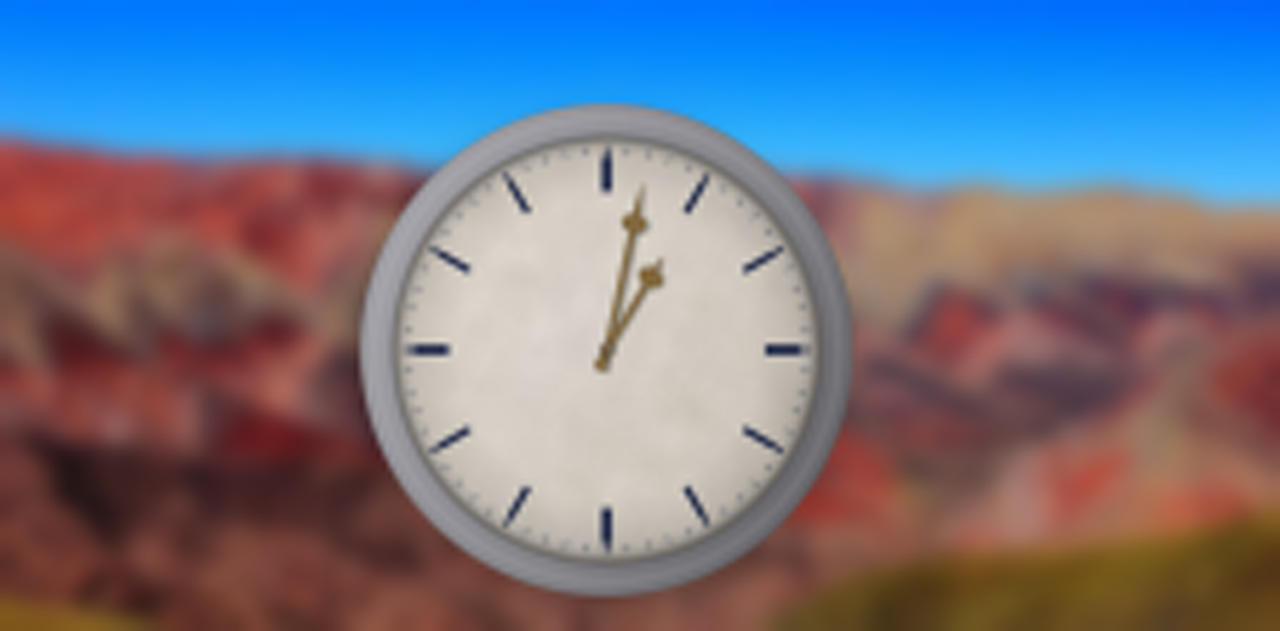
1:02
